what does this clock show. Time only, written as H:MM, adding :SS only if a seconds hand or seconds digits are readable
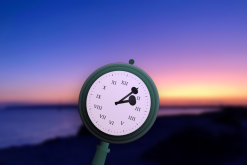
2:06
